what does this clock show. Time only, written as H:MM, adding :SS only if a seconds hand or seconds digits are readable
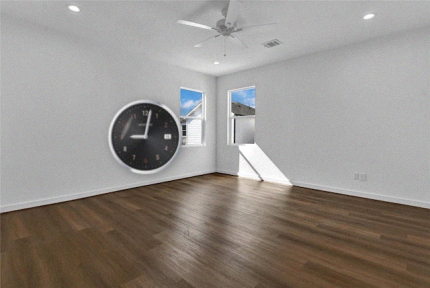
9:02
